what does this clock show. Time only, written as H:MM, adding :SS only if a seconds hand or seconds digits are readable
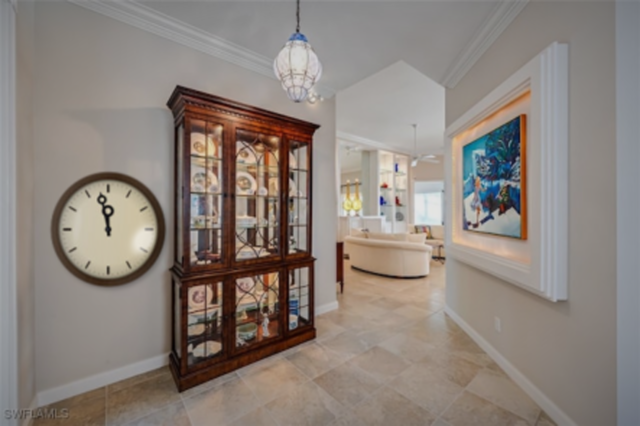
11:58
